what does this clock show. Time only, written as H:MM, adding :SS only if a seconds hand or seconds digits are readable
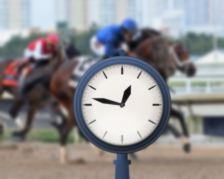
12:47
